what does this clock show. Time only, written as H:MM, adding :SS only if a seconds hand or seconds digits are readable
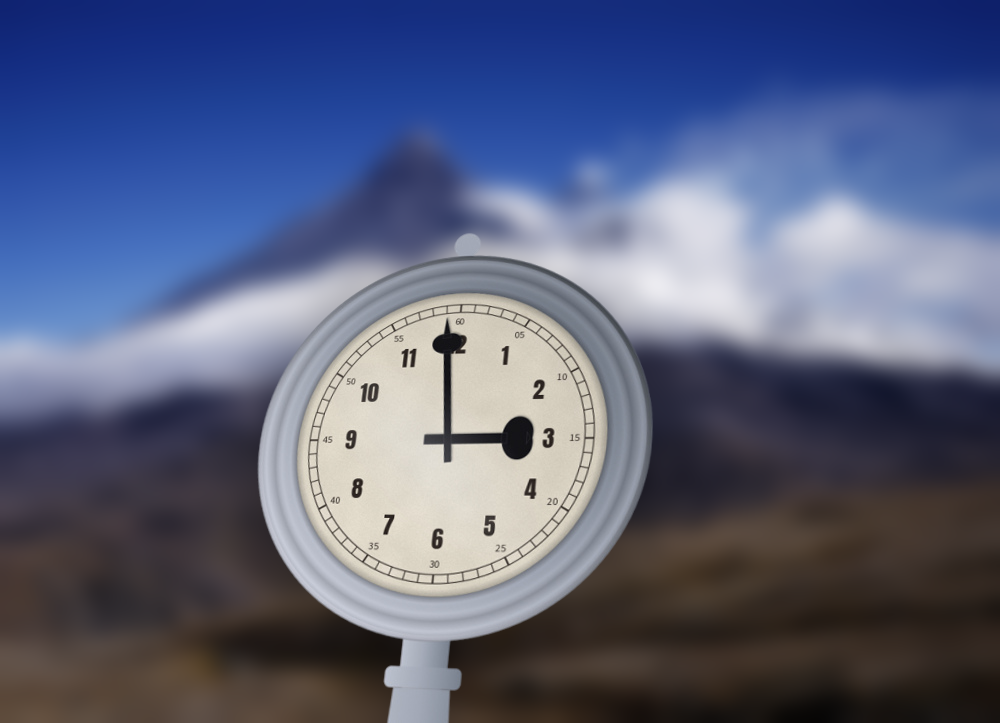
2:59
